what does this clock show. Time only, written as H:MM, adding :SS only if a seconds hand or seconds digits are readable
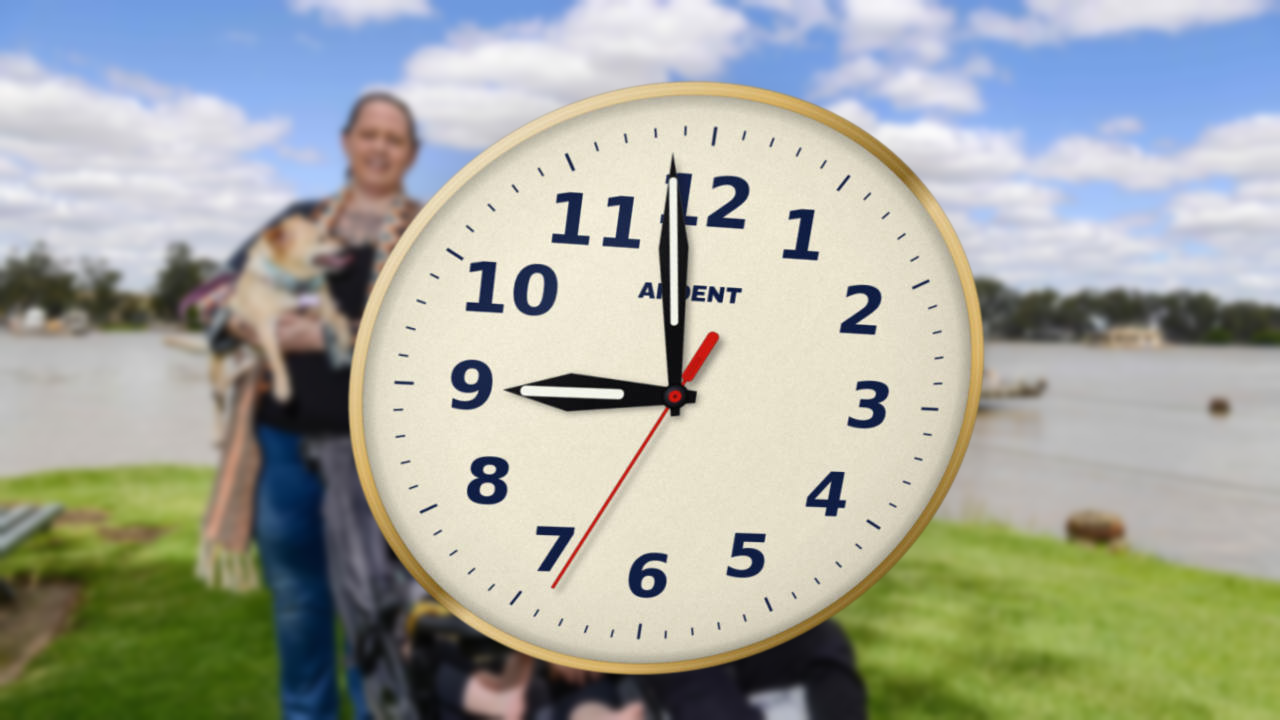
8:58:34
